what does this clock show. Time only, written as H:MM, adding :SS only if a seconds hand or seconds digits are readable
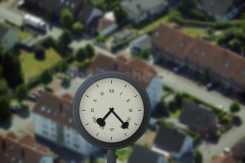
7:23
